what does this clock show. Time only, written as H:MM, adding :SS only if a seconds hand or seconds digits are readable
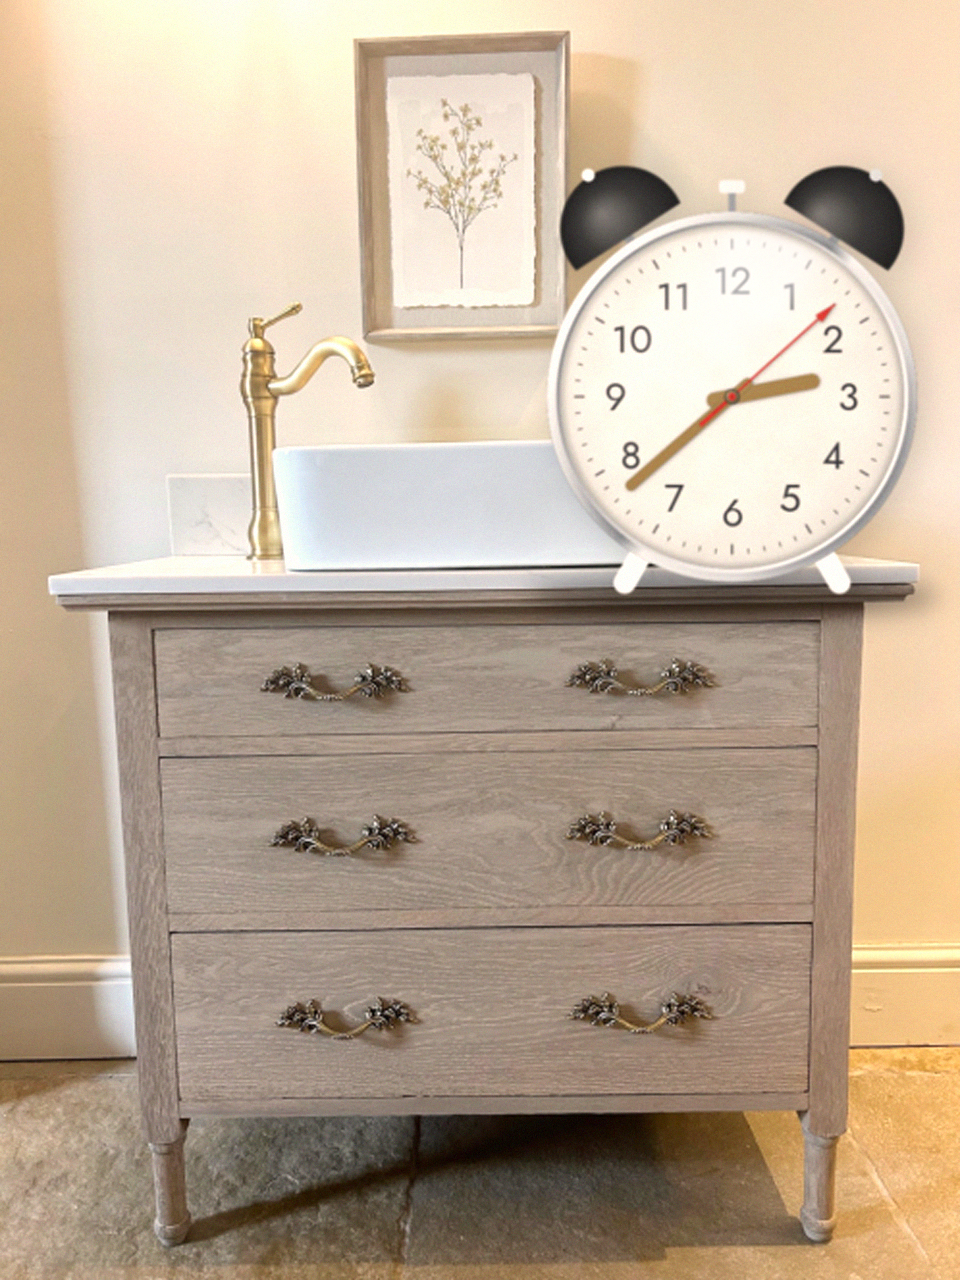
2:38:08
